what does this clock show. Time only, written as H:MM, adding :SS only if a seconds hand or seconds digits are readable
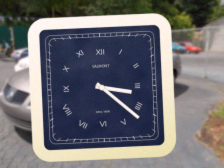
3:22
